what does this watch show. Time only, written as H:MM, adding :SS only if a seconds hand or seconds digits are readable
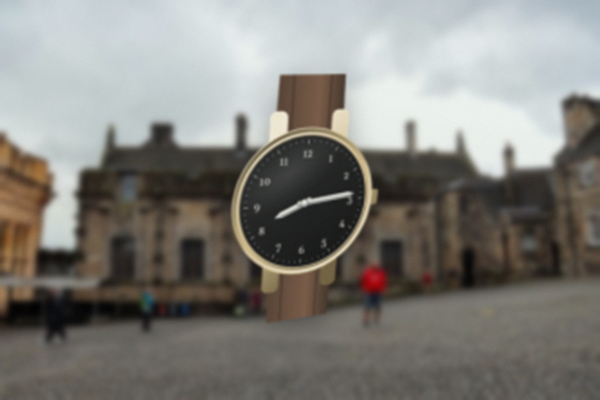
8:14
